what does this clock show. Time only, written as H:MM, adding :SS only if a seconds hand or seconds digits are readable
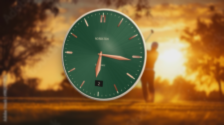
6:16
